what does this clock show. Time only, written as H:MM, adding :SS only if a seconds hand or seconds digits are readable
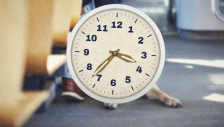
3:37
